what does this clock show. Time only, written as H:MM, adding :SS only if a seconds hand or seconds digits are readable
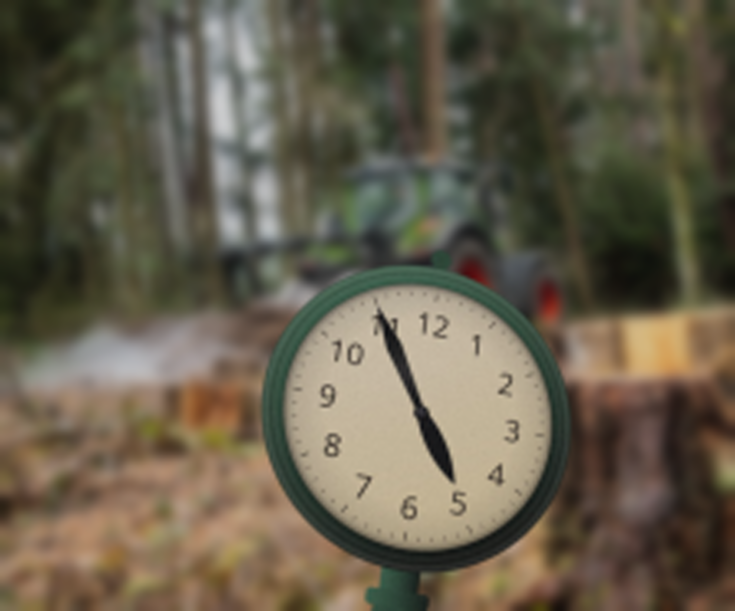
4:55
